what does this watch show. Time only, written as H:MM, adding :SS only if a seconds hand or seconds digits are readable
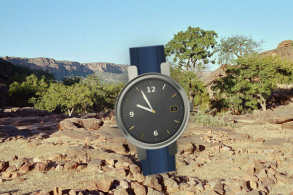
9:56
